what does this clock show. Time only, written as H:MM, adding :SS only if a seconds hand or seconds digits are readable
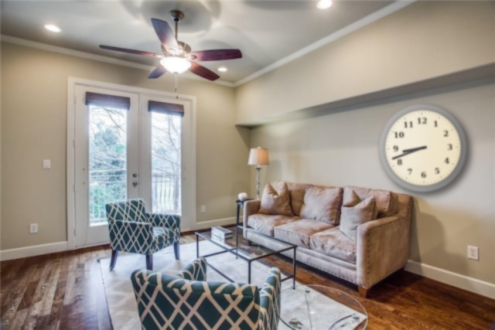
8:42
